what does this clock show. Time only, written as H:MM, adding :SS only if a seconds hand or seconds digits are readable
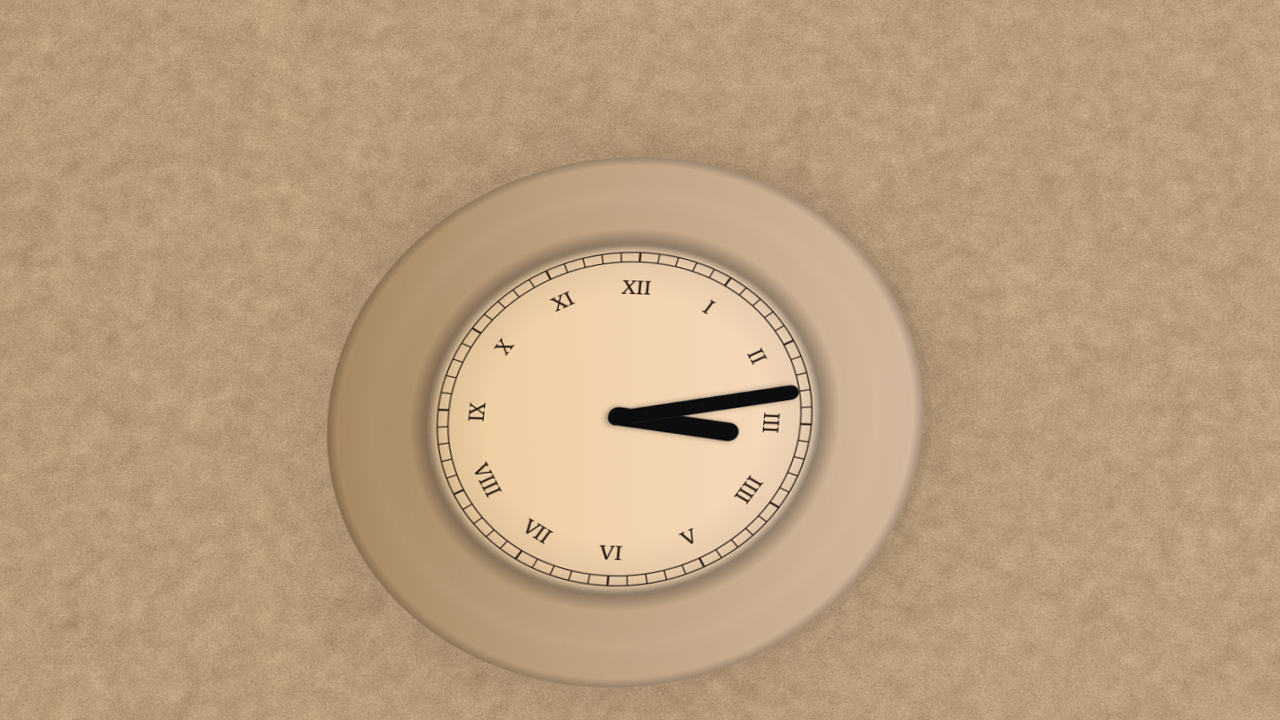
3:13
